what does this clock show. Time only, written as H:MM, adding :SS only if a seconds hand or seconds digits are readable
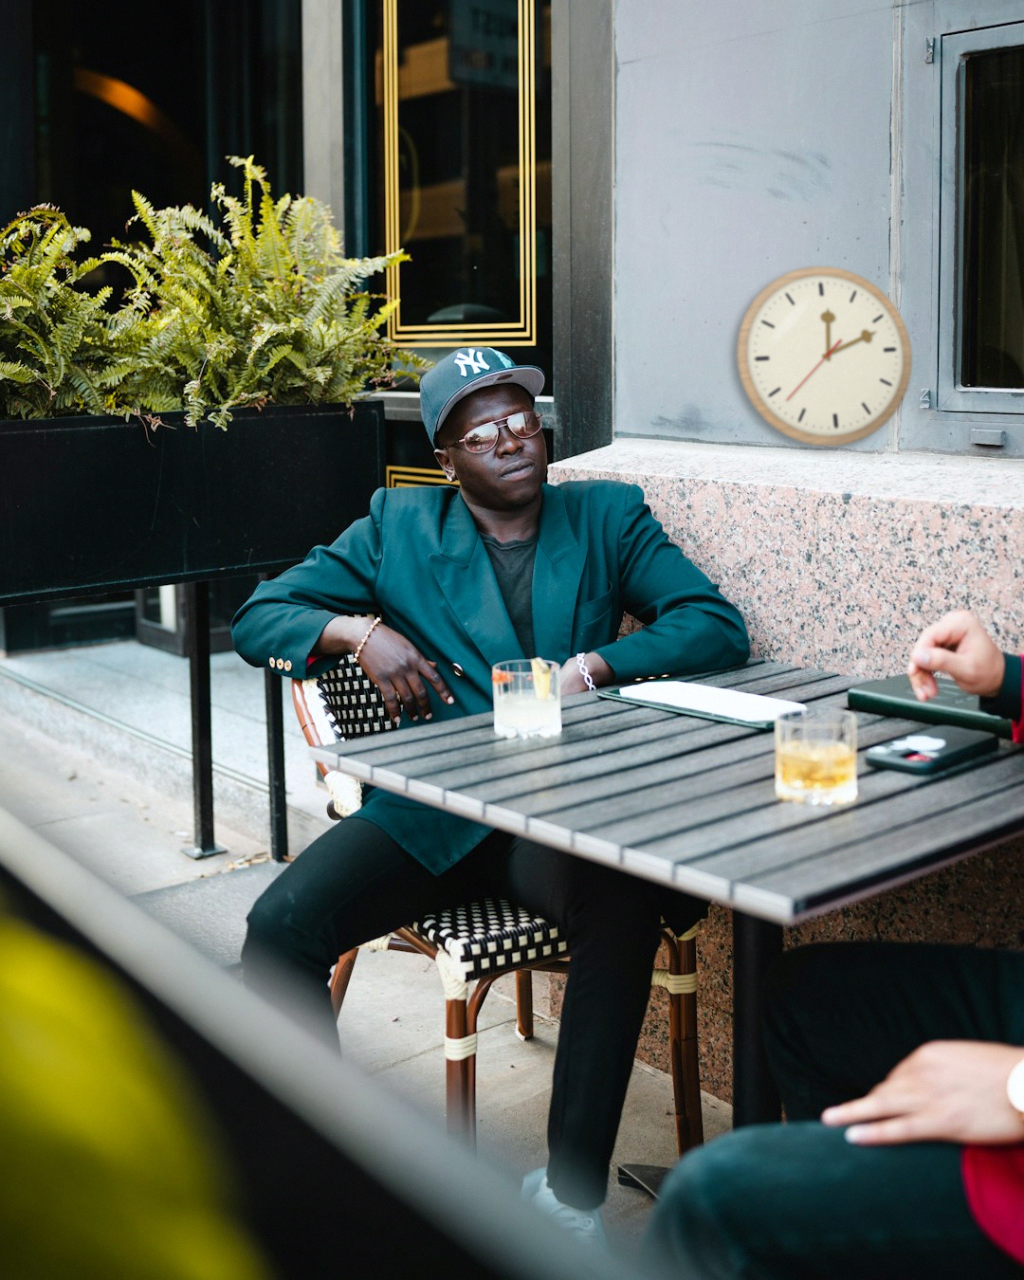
12:11:38
